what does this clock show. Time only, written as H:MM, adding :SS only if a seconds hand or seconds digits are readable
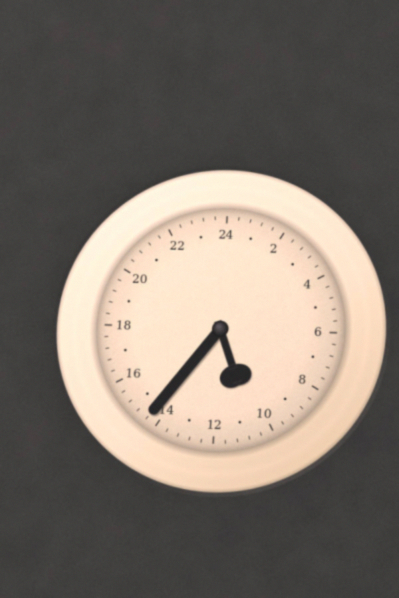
10:36
